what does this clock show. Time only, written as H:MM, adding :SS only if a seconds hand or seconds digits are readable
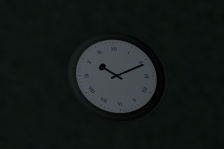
10:11
